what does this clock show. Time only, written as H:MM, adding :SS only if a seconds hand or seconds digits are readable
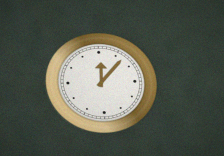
12:07
